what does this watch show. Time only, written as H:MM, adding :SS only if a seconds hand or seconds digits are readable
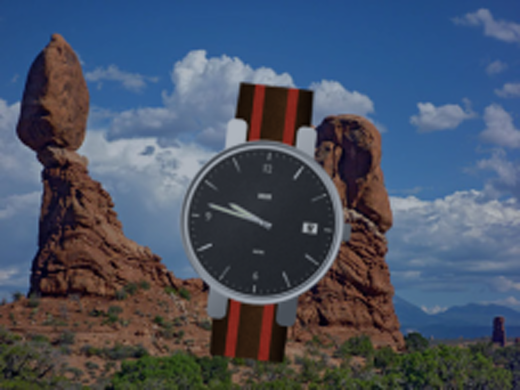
9:47
